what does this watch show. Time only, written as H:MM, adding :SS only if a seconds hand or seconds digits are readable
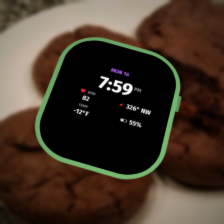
7:59
